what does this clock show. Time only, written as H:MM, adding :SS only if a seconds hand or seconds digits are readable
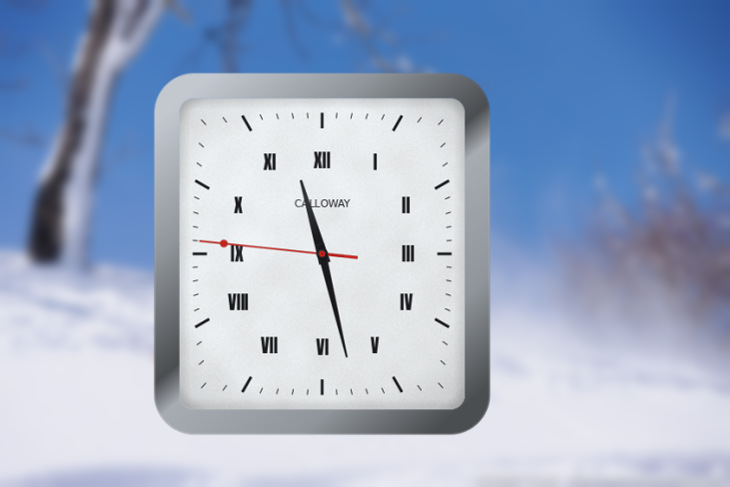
11:27:46
